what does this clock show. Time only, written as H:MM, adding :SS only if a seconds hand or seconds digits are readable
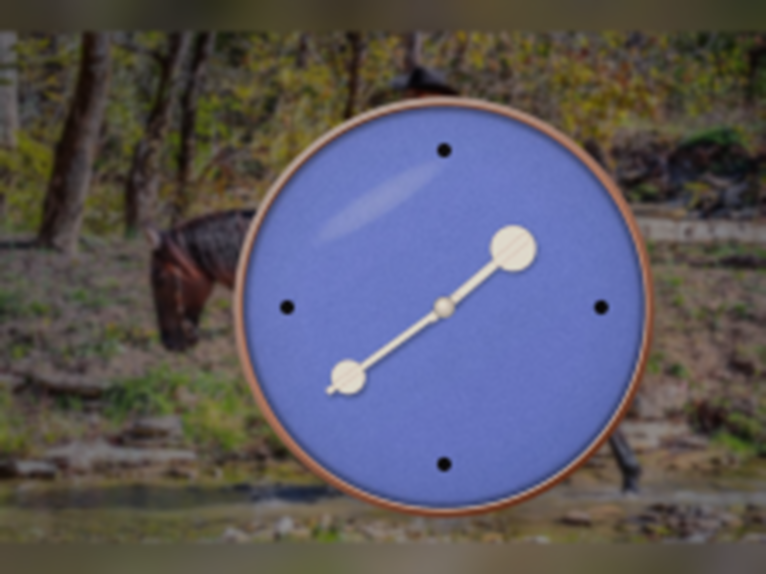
1:39
